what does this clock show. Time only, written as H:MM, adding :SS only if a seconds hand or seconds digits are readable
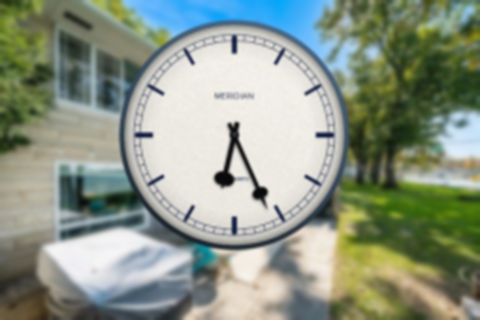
6:26
